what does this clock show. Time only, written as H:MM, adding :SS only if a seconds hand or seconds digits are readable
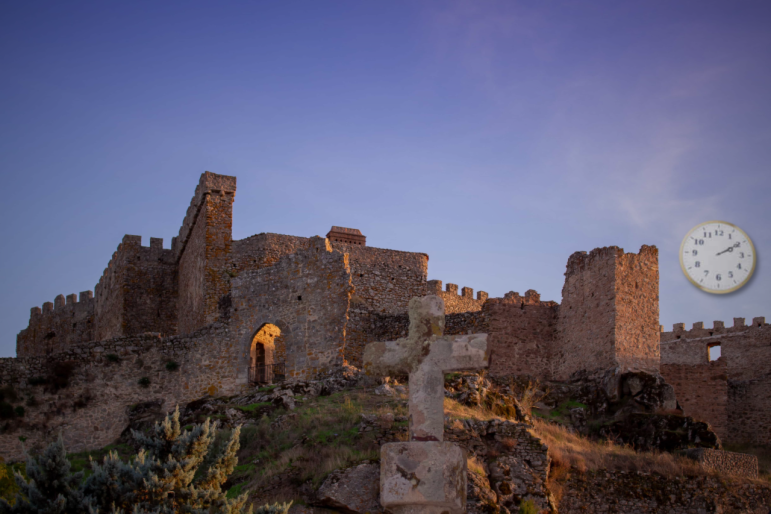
2:10
